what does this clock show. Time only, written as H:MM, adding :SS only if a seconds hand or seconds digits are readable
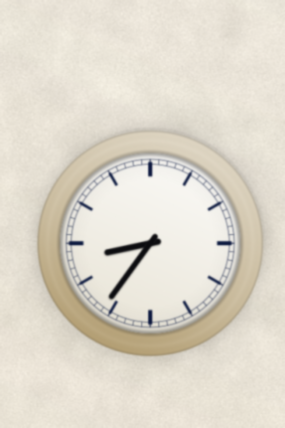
8:36
